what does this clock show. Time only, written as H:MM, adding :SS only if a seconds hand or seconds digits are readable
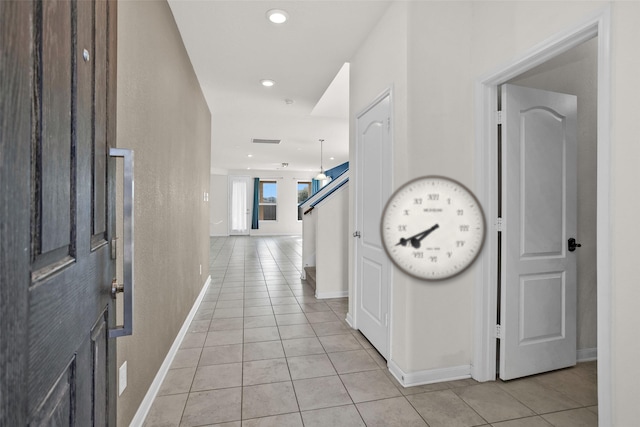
7:41
